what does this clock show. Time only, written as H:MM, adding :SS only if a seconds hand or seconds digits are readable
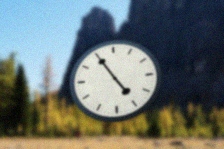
4:55
